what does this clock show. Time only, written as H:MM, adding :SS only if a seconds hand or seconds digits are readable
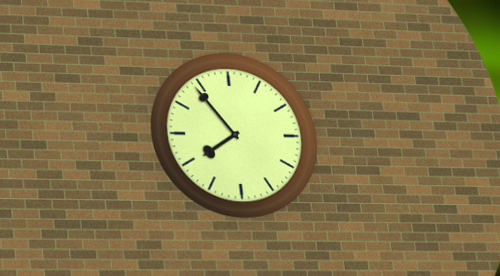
7:54
